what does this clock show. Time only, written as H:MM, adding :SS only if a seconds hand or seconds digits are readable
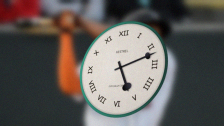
5:12
